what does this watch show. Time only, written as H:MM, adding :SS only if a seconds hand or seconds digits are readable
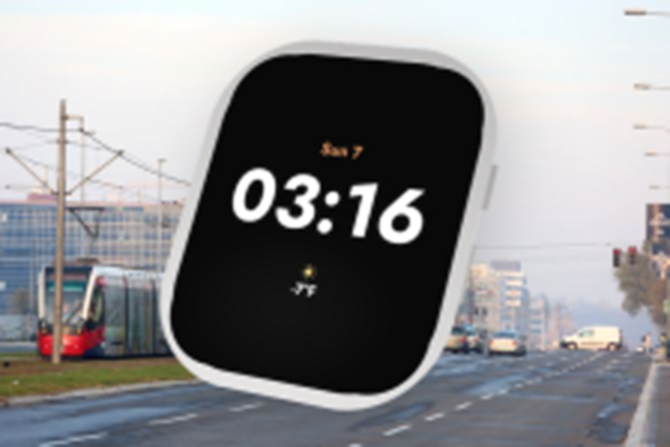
3:16
